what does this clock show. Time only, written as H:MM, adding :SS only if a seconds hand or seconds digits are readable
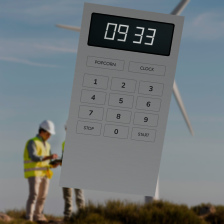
9:33
